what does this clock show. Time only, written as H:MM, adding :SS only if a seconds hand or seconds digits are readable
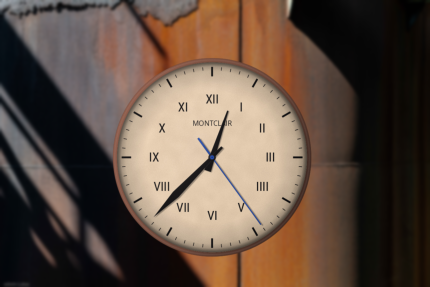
12:37:24
